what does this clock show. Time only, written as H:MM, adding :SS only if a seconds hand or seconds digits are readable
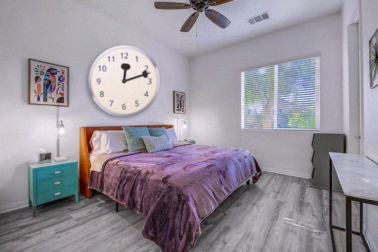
12:12
